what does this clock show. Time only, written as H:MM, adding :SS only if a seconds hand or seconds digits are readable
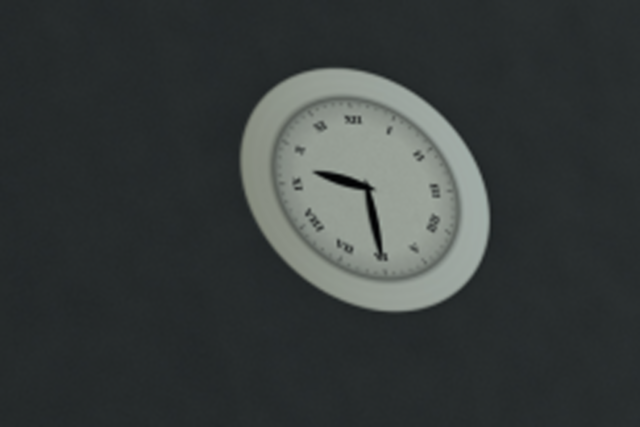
9:30
